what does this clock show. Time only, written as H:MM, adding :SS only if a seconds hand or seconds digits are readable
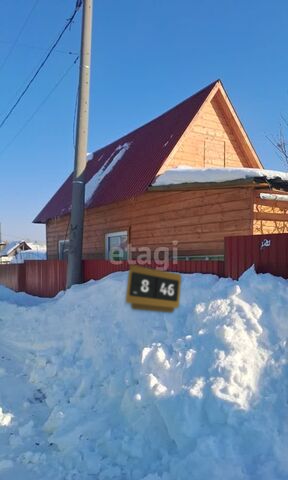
8:46
